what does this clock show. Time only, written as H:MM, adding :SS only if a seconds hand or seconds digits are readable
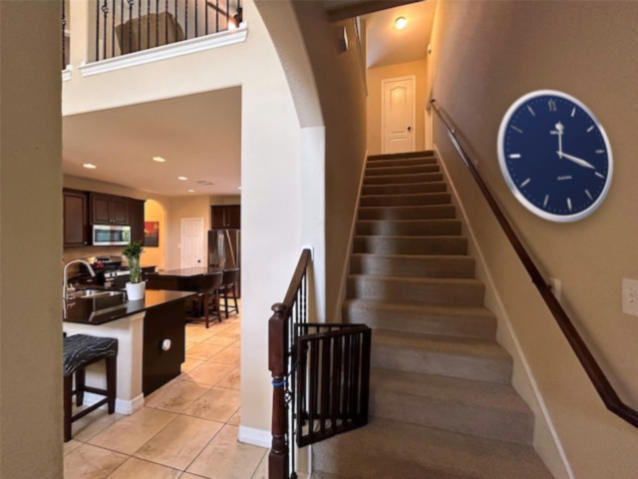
12:19
